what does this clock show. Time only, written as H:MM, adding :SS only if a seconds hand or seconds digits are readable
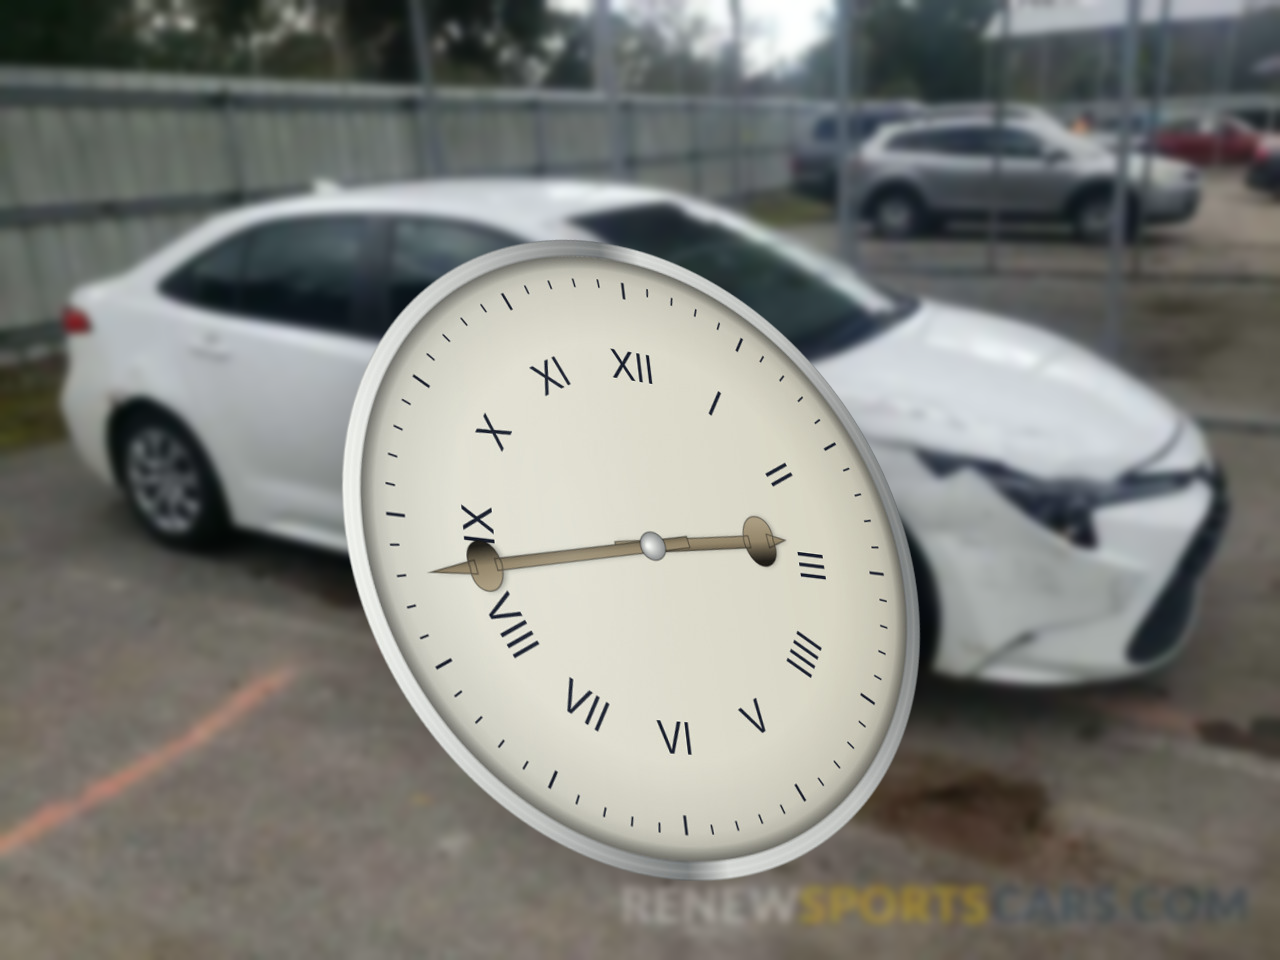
2:43
